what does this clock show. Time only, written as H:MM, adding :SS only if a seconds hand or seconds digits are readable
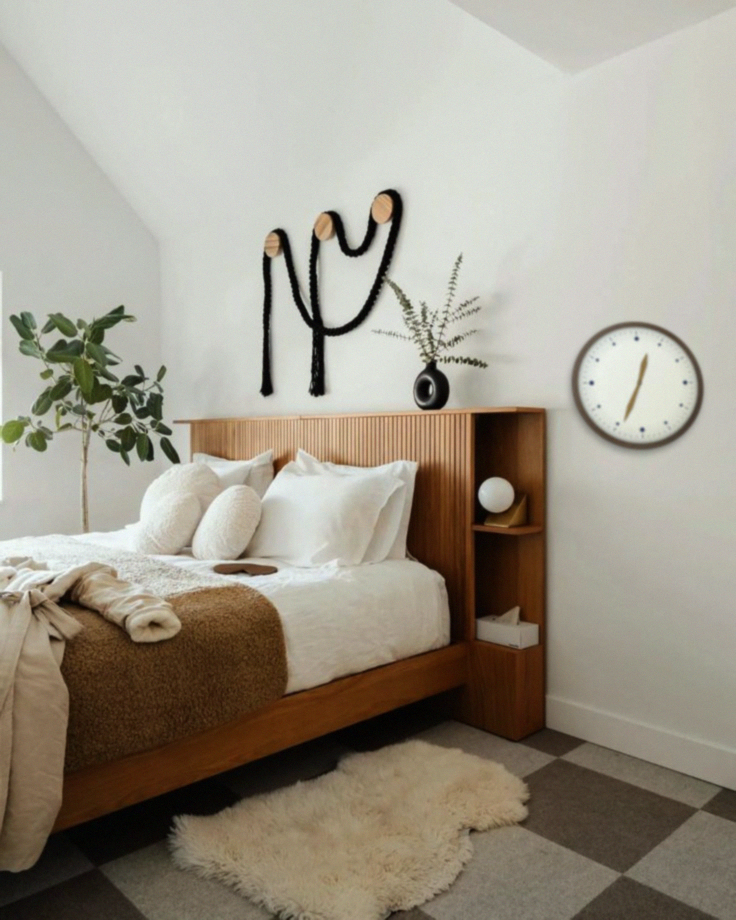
12:34
